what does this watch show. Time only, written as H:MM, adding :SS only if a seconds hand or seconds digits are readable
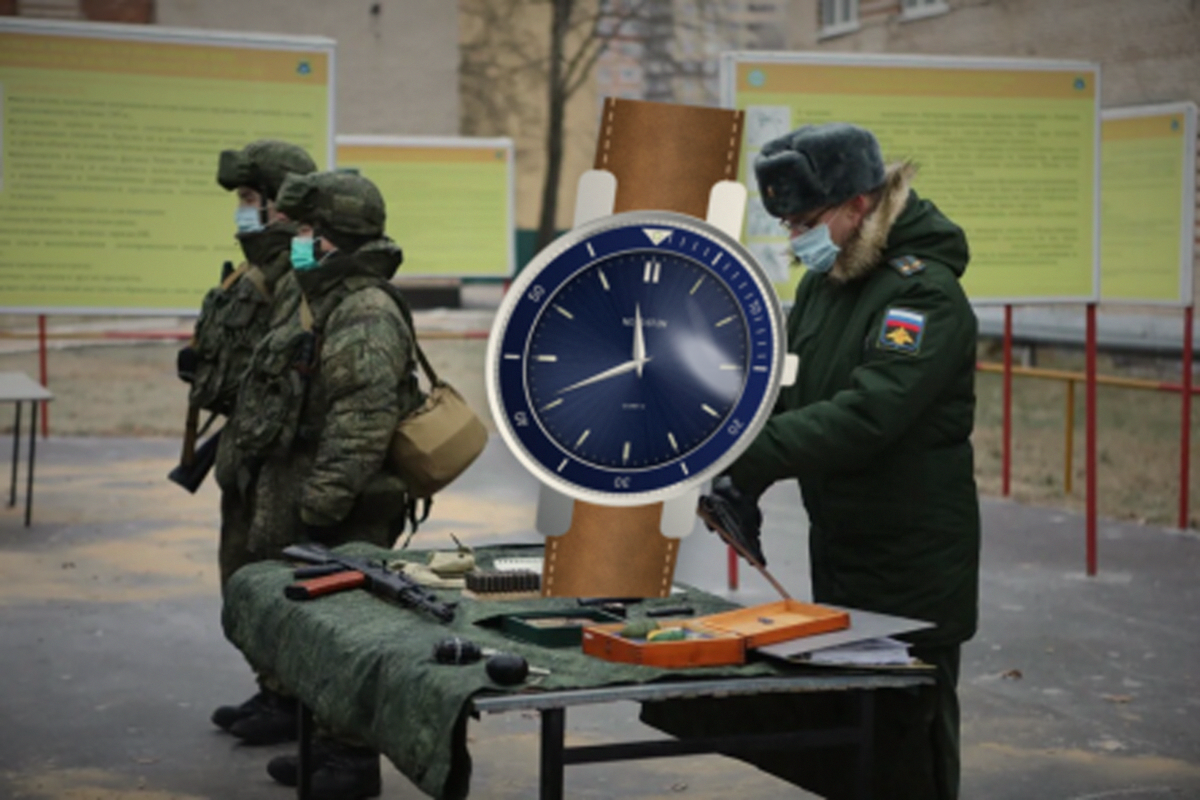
11:41
